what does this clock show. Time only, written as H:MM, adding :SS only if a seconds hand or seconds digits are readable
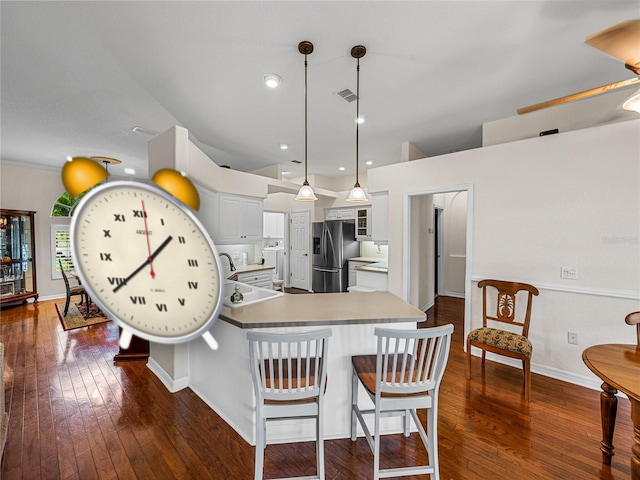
1:39:01
